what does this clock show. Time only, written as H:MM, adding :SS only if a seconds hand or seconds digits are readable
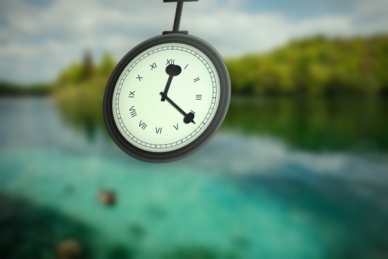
12:21
